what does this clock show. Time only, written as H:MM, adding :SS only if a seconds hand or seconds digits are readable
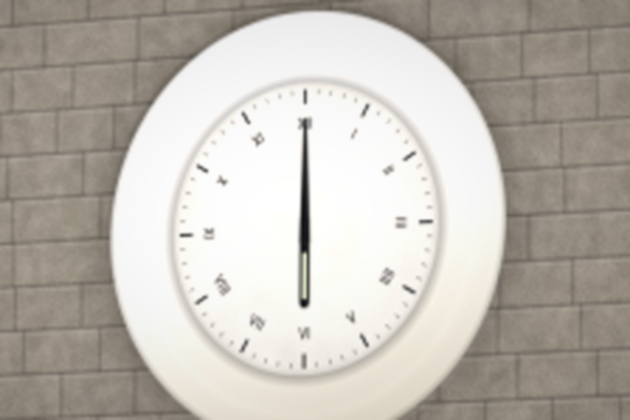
6:00
